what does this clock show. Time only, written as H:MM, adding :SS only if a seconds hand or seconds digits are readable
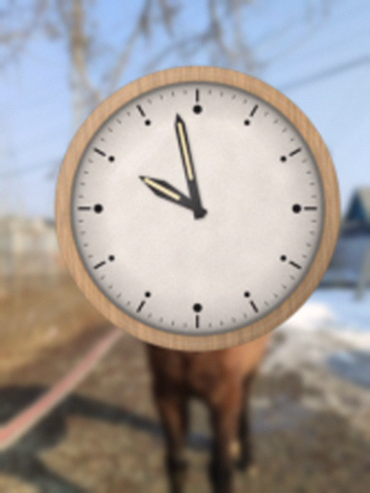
9:58
